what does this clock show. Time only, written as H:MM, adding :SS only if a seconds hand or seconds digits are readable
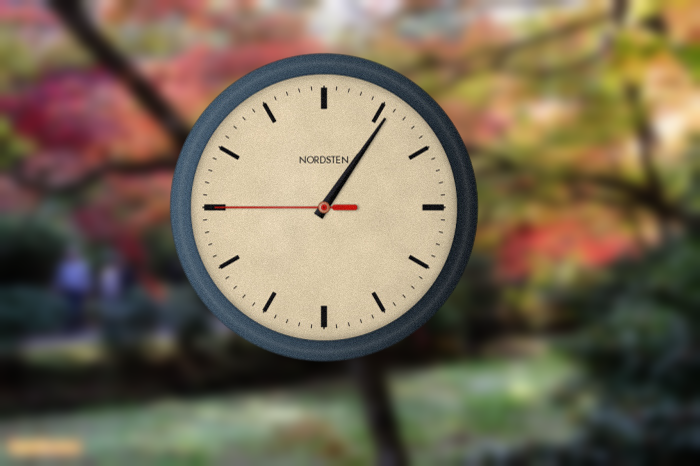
1:05:45
